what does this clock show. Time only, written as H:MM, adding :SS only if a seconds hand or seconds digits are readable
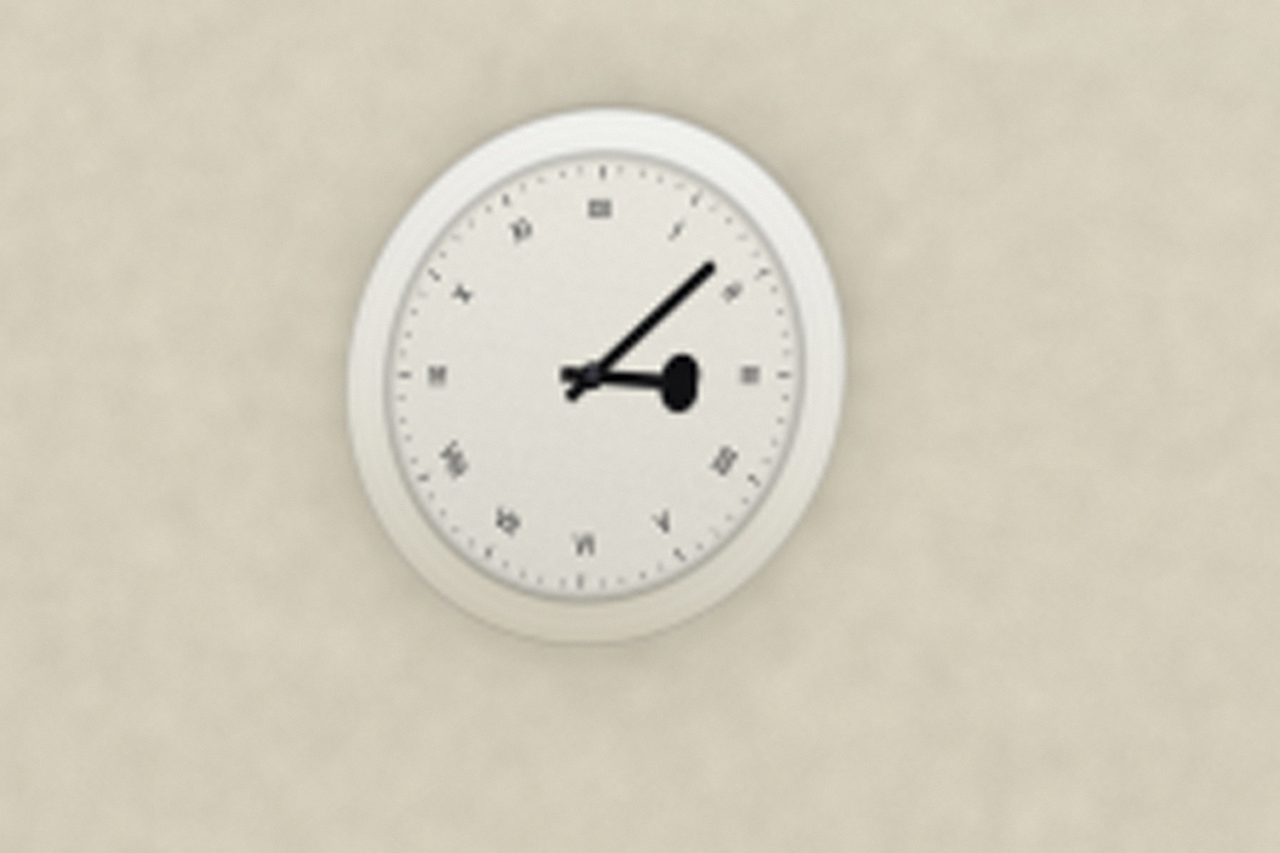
3:08
